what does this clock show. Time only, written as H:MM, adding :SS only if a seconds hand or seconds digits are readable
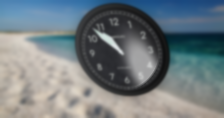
10:53
